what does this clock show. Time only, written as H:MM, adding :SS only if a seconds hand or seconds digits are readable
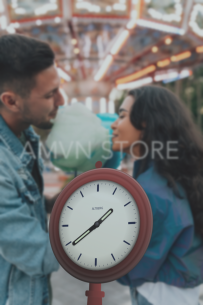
1:39
